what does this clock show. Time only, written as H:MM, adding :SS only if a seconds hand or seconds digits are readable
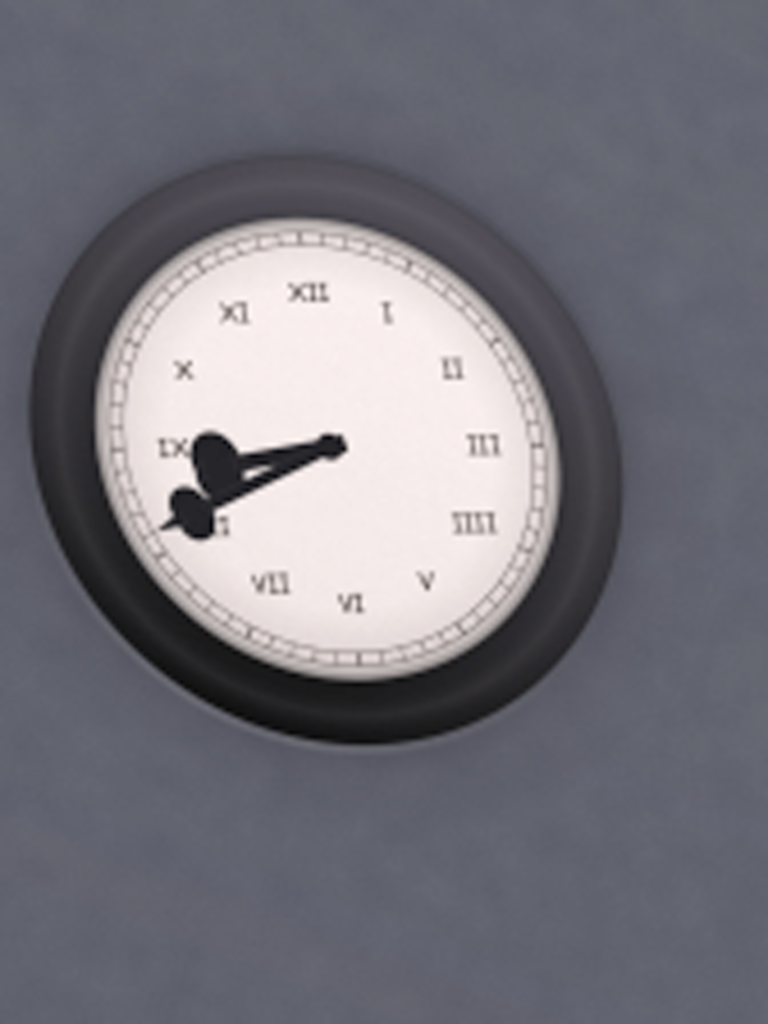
8:41
